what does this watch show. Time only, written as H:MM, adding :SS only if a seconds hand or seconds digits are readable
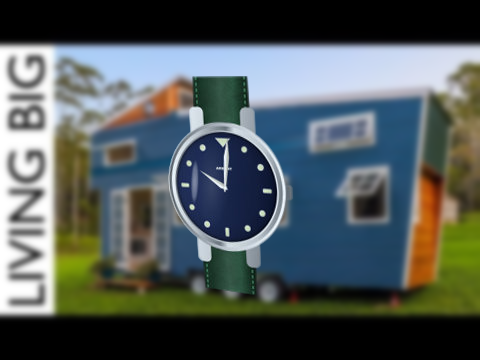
10:01
